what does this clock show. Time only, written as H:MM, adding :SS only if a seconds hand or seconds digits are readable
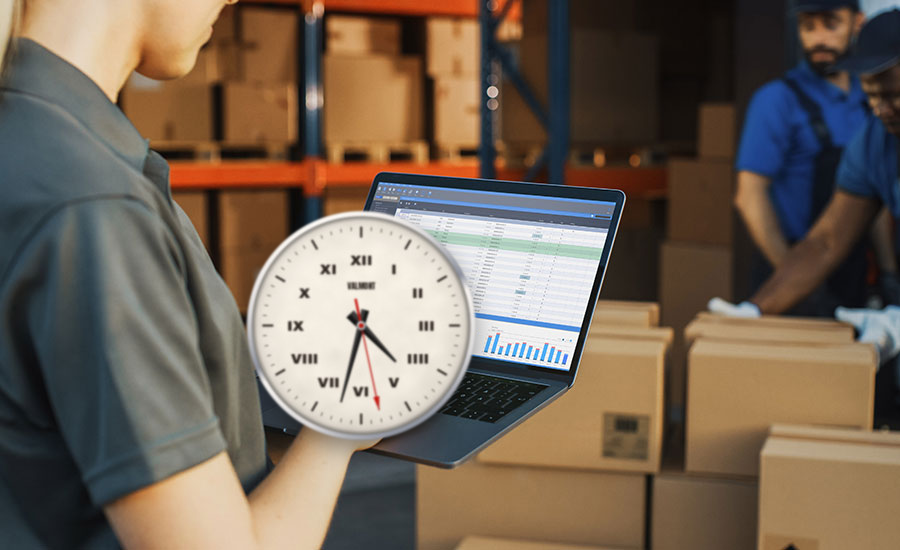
4:32:28
